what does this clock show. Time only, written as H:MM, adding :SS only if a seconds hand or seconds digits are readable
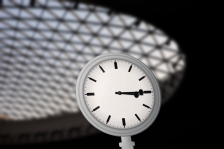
3:15
